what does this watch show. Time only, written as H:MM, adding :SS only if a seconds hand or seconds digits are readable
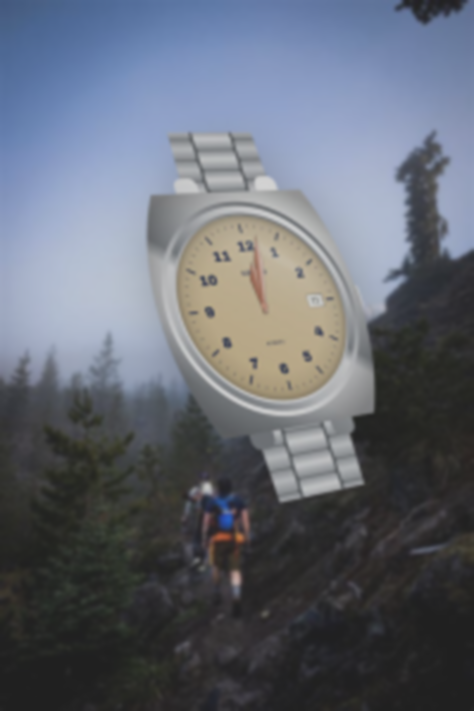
12:02
